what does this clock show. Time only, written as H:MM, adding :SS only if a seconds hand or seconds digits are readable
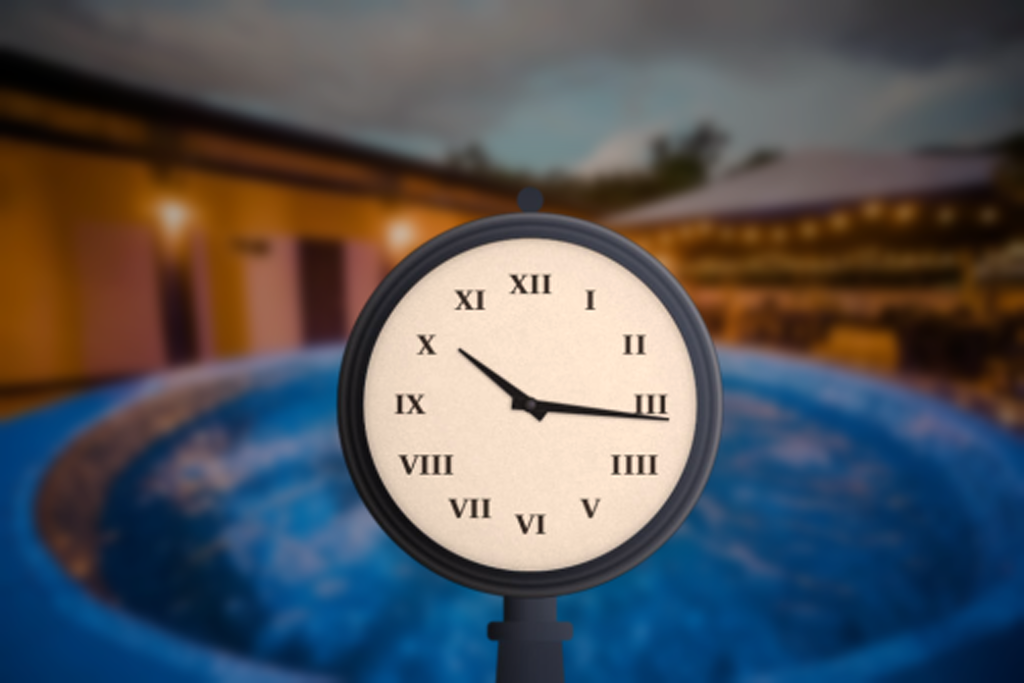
10:16
